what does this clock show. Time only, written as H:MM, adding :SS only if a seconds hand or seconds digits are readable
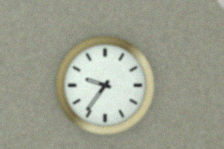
9:36
